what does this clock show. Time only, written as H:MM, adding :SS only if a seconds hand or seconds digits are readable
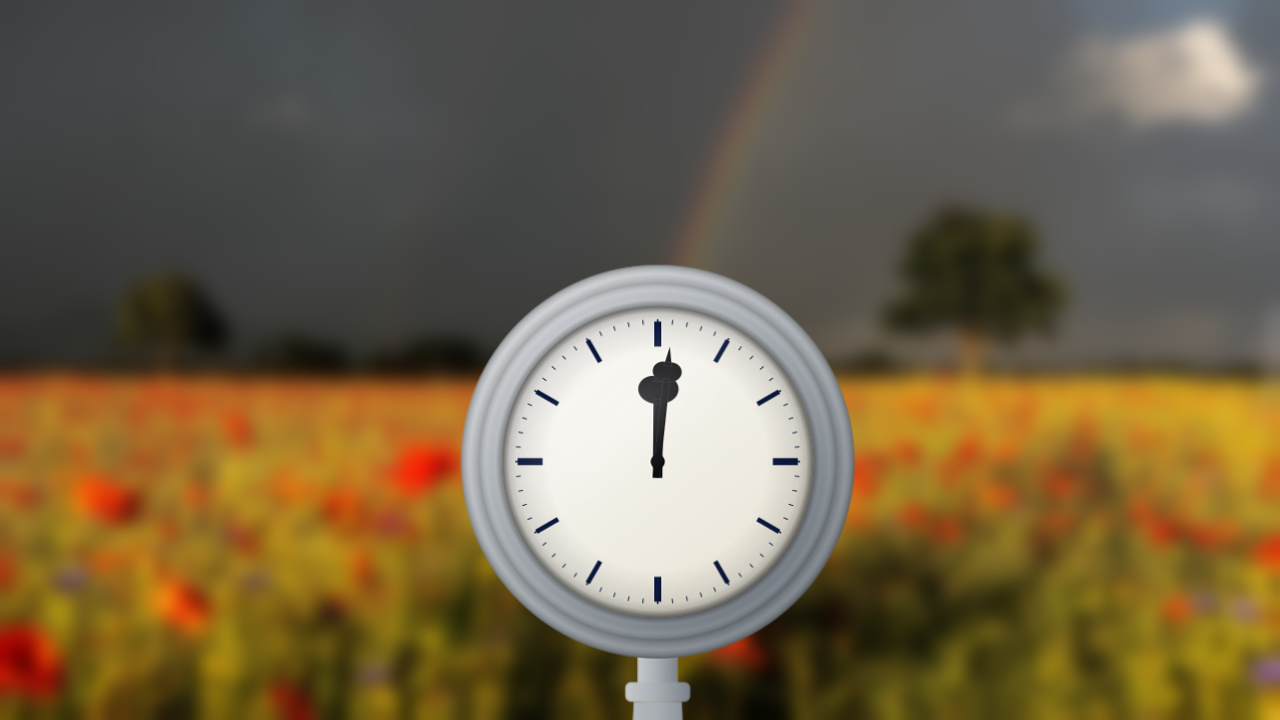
12:01
